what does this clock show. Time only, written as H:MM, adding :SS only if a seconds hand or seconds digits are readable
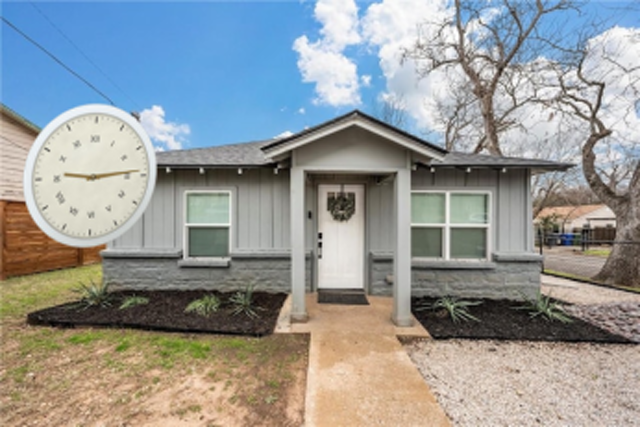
9:14
